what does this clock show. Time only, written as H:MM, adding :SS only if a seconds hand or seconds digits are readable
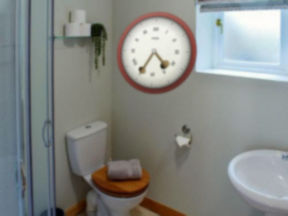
4:35
